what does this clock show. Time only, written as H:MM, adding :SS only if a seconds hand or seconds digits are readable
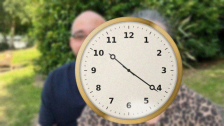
10:21
